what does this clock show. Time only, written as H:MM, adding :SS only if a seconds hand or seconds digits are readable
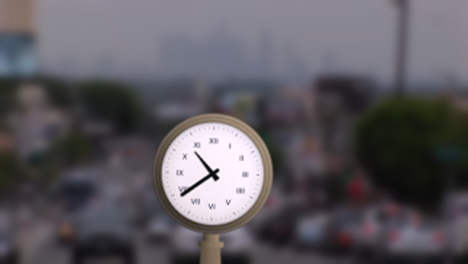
10:39
